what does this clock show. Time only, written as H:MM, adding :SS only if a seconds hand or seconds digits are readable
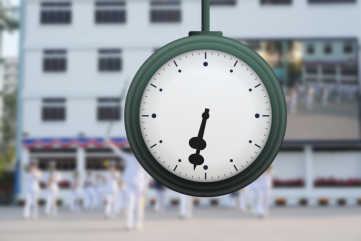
6:32
